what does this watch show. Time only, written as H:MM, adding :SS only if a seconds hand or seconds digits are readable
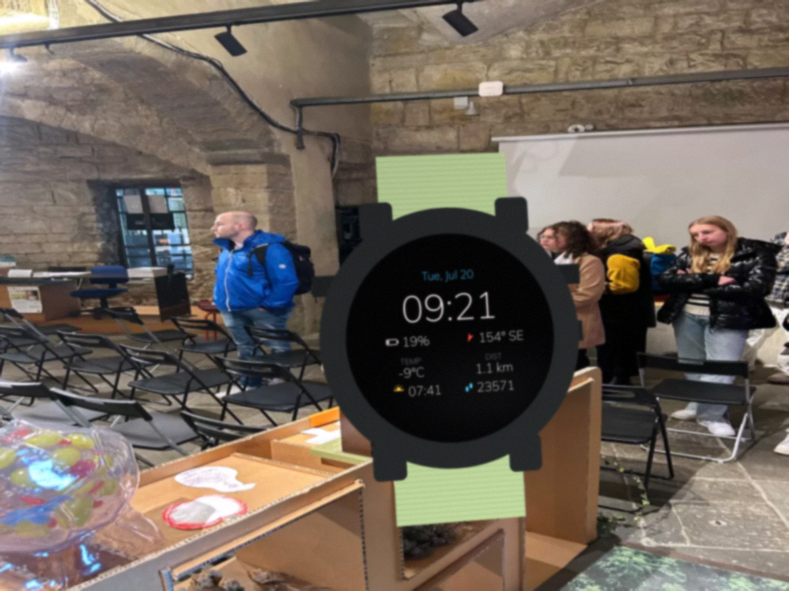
9:21
